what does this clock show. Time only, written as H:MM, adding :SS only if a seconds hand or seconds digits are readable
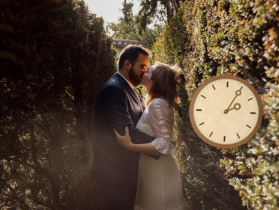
2:05
